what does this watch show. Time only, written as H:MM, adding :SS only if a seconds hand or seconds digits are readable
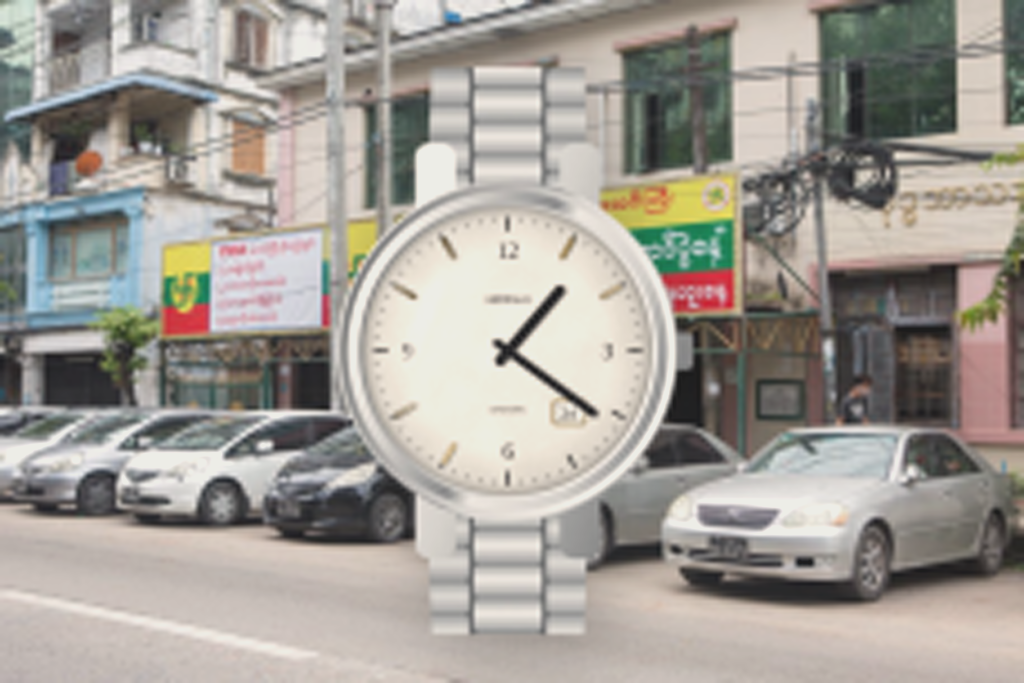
1:21
